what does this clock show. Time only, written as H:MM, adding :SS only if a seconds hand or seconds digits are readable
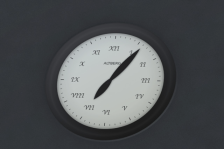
7:06
